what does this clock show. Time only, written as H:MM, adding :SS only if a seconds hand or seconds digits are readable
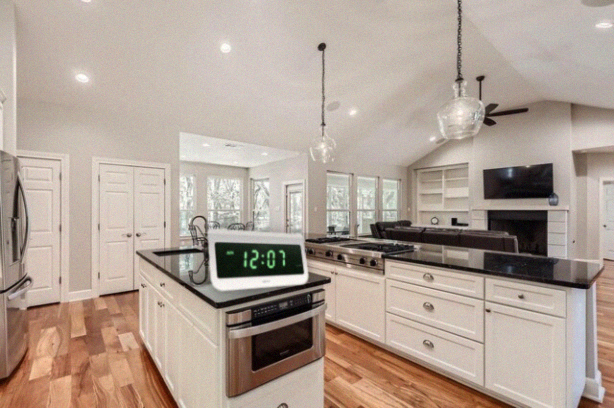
12:07
